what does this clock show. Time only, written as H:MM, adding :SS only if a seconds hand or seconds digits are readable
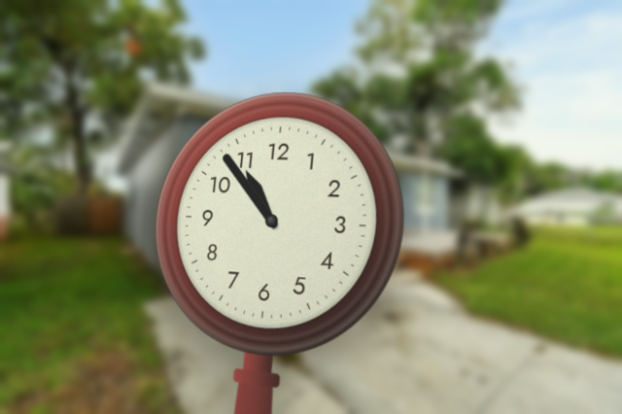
10:53
